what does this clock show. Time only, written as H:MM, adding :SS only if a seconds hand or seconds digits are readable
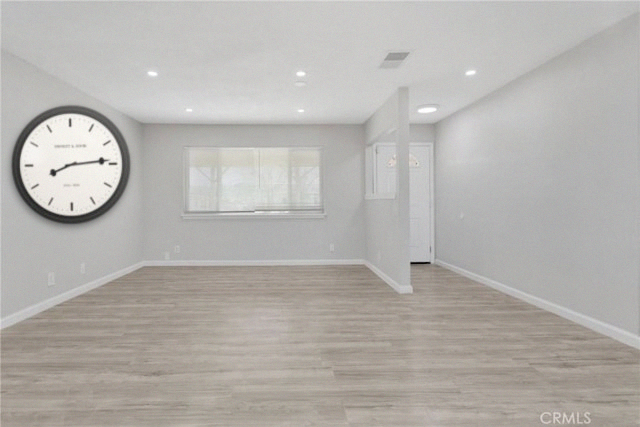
8:14
